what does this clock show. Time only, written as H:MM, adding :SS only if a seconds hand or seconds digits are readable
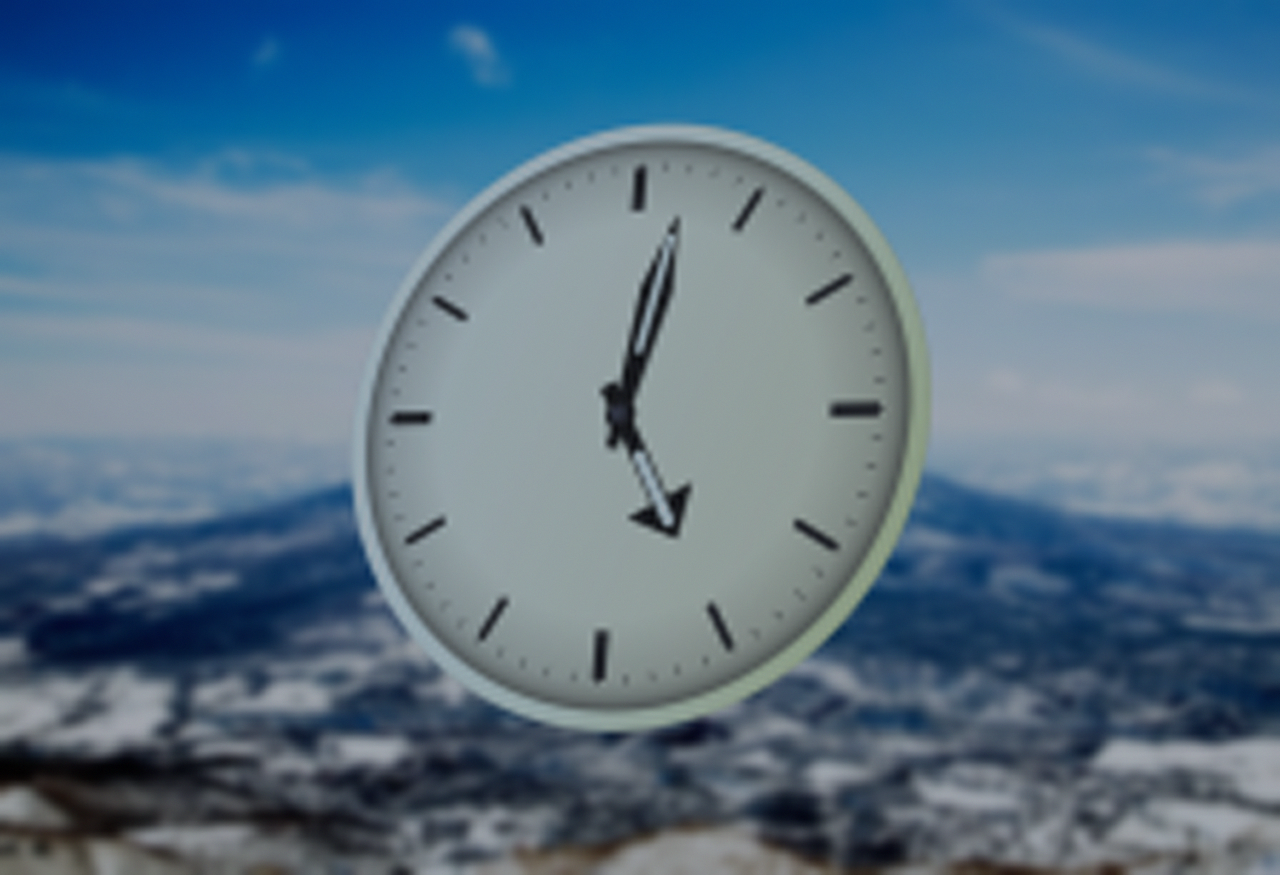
5:02
